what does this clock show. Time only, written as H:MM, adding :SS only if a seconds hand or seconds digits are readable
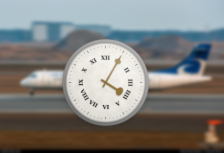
4:05
